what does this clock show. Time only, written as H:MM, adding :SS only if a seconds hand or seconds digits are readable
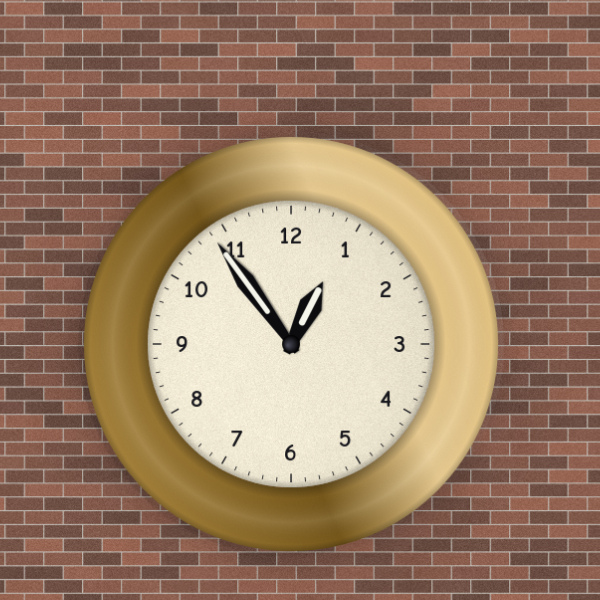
12:54
